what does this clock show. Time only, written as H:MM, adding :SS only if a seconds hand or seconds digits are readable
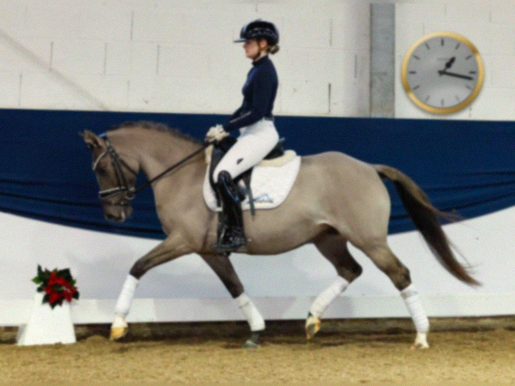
1:17
